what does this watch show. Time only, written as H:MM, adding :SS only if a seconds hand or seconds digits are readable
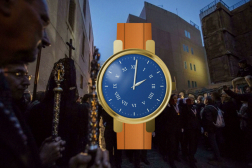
2:01
